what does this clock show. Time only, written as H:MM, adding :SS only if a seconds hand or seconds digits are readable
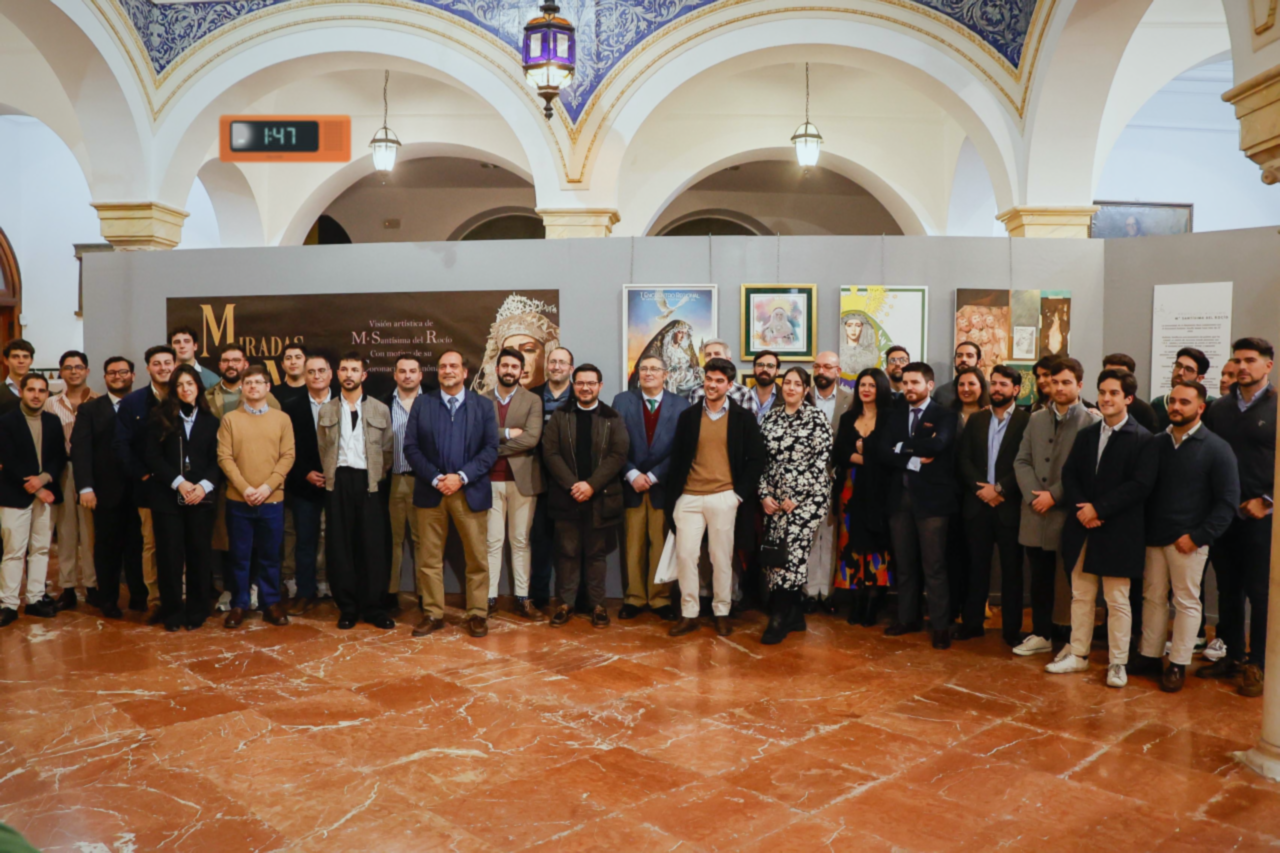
1:47
